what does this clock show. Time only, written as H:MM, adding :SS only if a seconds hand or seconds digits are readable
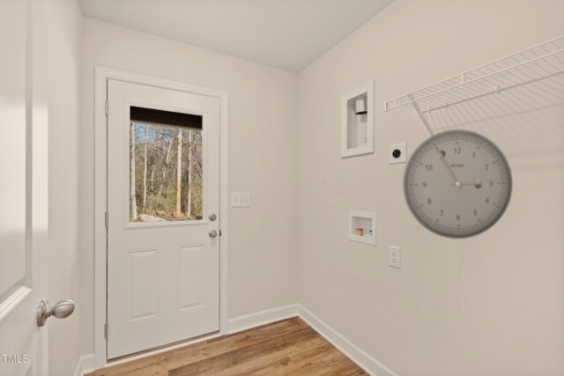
2:55
